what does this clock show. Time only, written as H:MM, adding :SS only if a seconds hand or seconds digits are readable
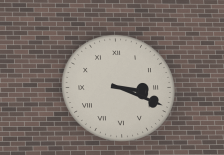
3:19
